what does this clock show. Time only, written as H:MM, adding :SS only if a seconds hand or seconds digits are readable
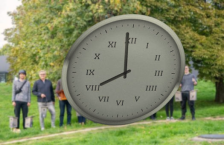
7:59
